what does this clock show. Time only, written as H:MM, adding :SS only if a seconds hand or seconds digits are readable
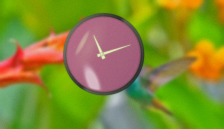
11:12
